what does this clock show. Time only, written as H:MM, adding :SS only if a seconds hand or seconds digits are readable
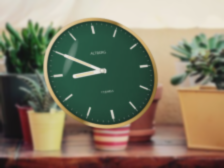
8:50
